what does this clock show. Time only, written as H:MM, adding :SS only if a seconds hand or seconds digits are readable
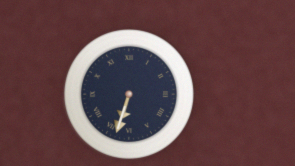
6:33
